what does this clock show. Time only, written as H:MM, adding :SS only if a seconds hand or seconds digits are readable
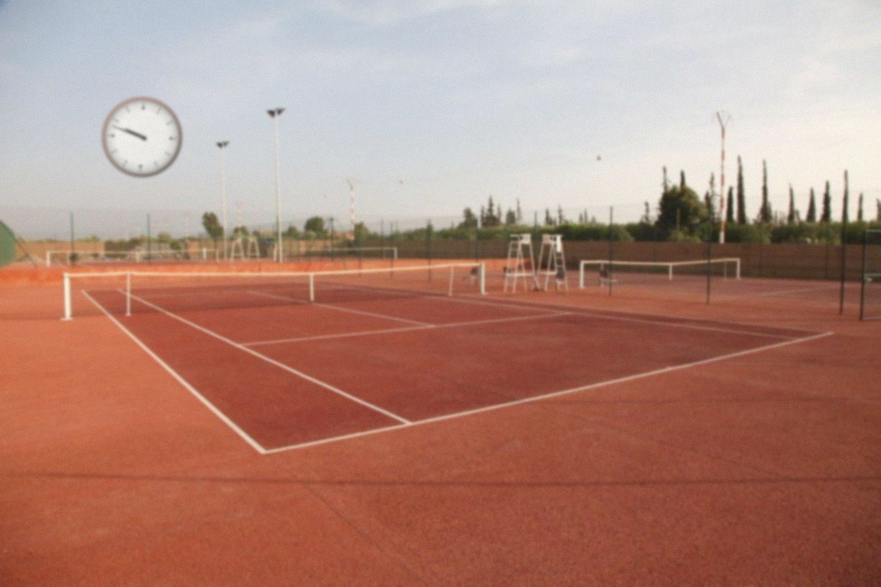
9:48
